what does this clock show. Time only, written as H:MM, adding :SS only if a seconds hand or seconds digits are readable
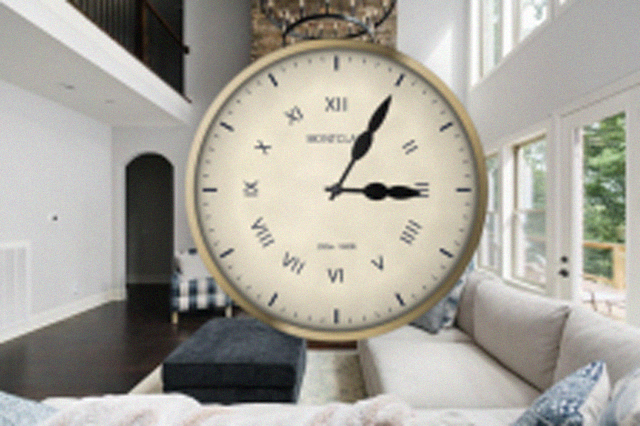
3:05
